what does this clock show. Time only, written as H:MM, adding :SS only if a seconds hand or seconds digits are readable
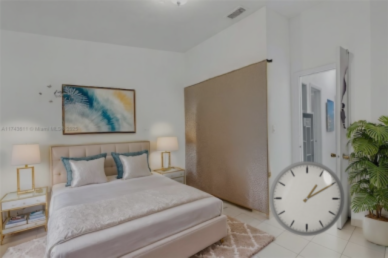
1:10
